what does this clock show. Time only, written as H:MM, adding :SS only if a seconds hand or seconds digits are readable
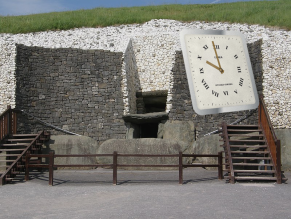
9:59
